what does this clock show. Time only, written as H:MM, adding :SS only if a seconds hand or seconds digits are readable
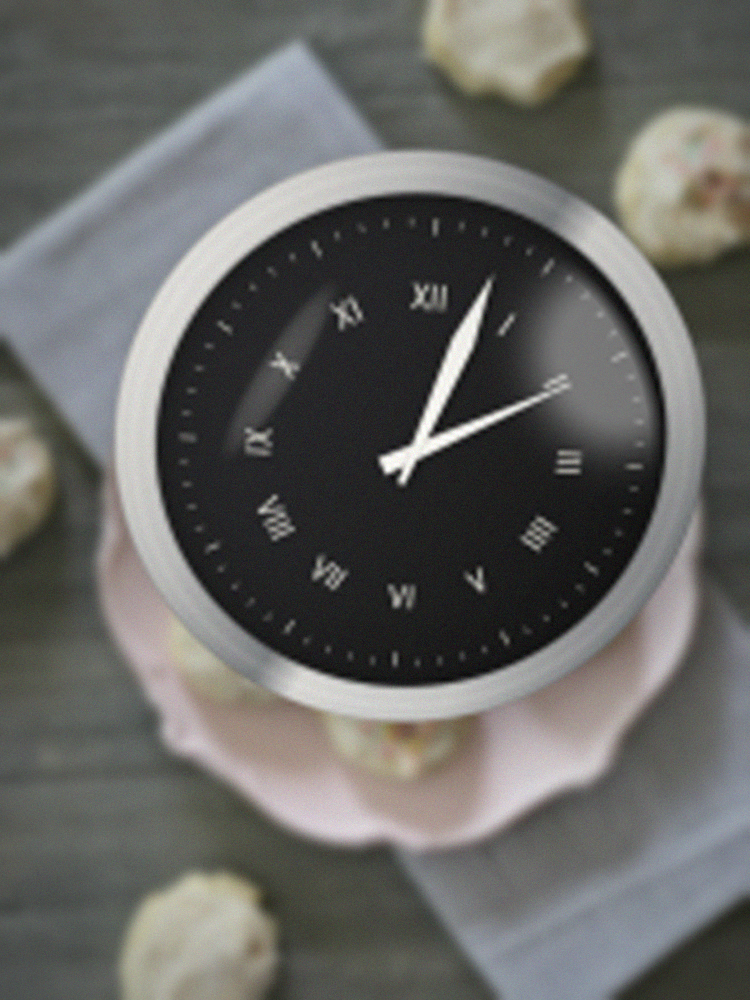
2:03
